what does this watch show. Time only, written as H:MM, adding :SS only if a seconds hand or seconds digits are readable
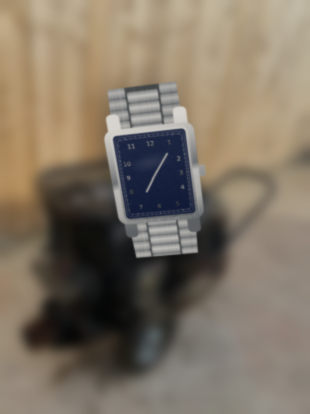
7:06
